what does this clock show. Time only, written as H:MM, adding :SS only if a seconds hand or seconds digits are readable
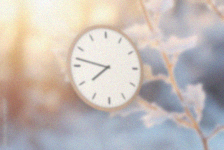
7:47
